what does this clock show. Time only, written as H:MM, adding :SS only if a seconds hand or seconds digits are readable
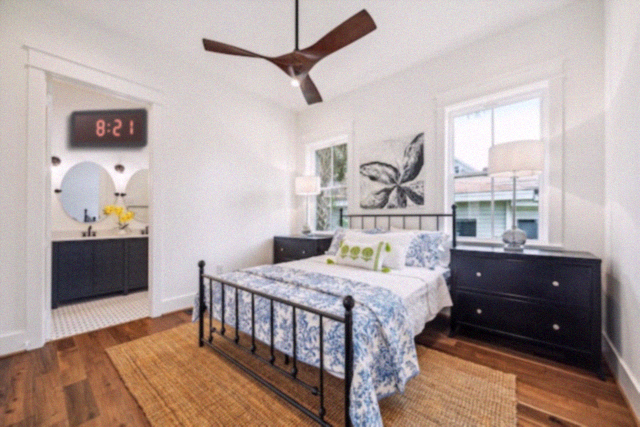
8:21
